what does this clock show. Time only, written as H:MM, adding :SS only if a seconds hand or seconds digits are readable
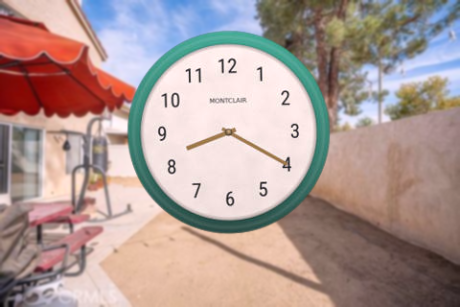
8:20
